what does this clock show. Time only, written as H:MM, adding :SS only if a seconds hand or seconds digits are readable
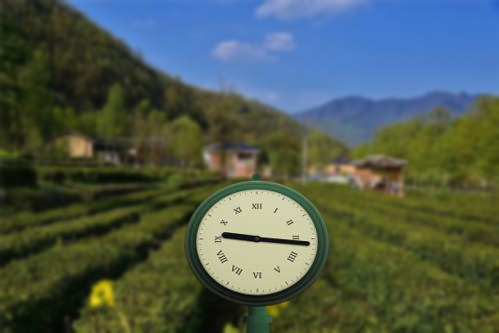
9:16
